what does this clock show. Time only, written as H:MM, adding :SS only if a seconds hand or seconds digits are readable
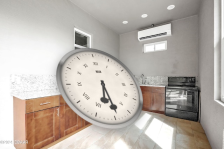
6:29
